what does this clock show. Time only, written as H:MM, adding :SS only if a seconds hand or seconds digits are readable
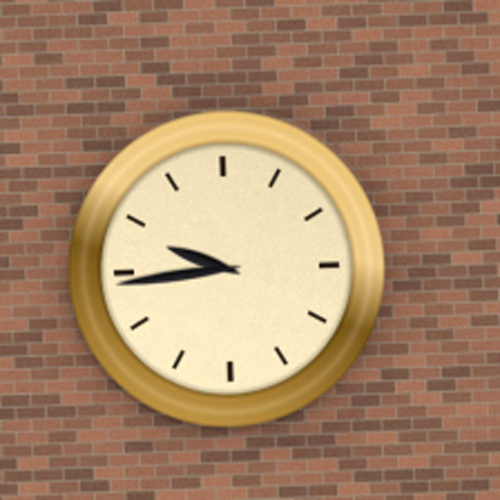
9:44
